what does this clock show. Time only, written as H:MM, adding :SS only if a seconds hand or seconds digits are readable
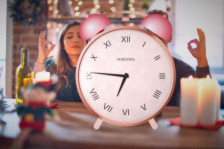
6:46
